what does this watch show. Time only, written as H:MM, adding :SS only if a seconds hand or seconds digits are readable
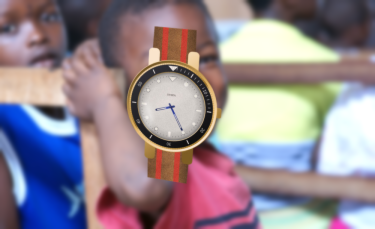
8:25
